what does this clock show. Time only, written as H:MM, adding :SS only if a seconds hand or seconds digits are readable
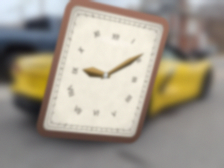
9:09
